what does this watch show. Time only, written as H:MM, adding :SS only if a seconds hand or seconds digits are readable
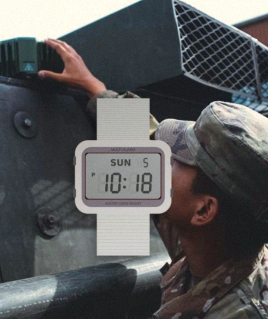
10:18
